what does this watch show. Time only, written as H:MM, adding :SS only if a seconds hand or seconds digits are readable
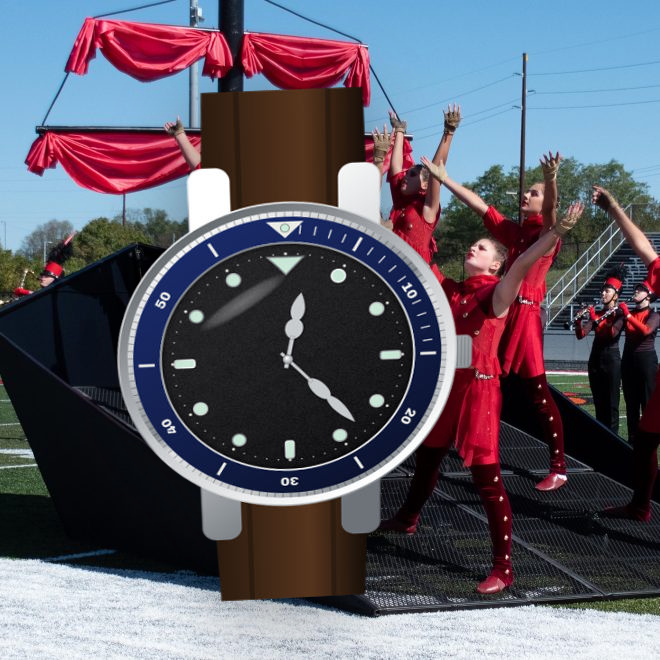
12:23
